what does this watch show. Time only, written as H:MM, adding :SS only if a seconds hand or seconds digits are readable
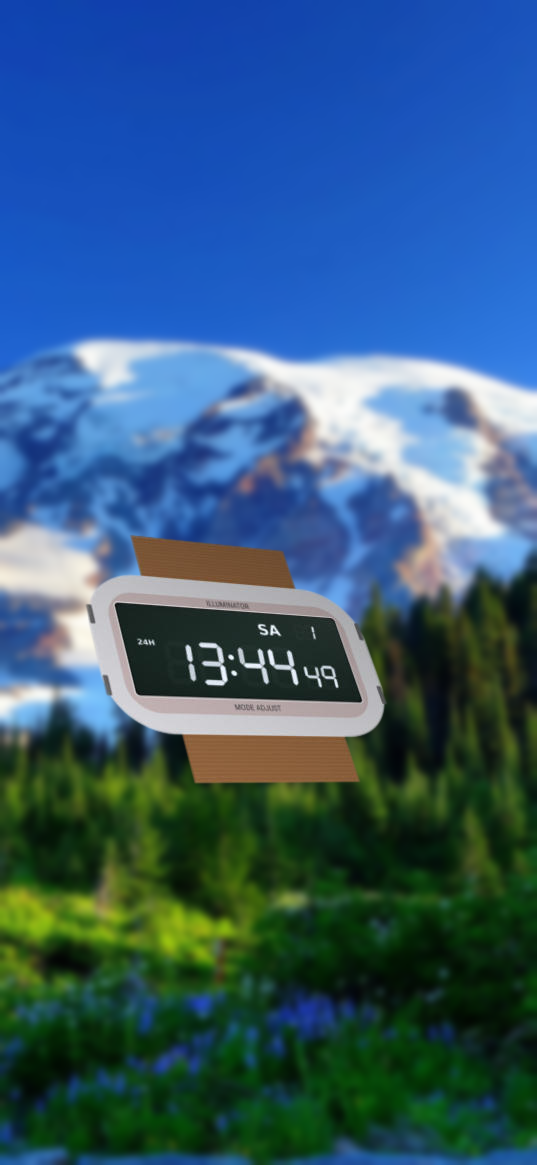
13:44:49
